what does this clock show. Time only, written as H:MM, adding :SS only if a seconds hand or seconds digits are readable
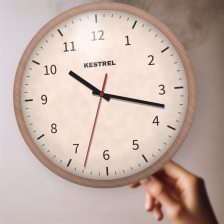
10:17:33
